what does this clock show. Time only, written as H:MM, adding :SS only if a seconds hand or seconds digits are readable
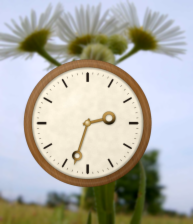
2:33
